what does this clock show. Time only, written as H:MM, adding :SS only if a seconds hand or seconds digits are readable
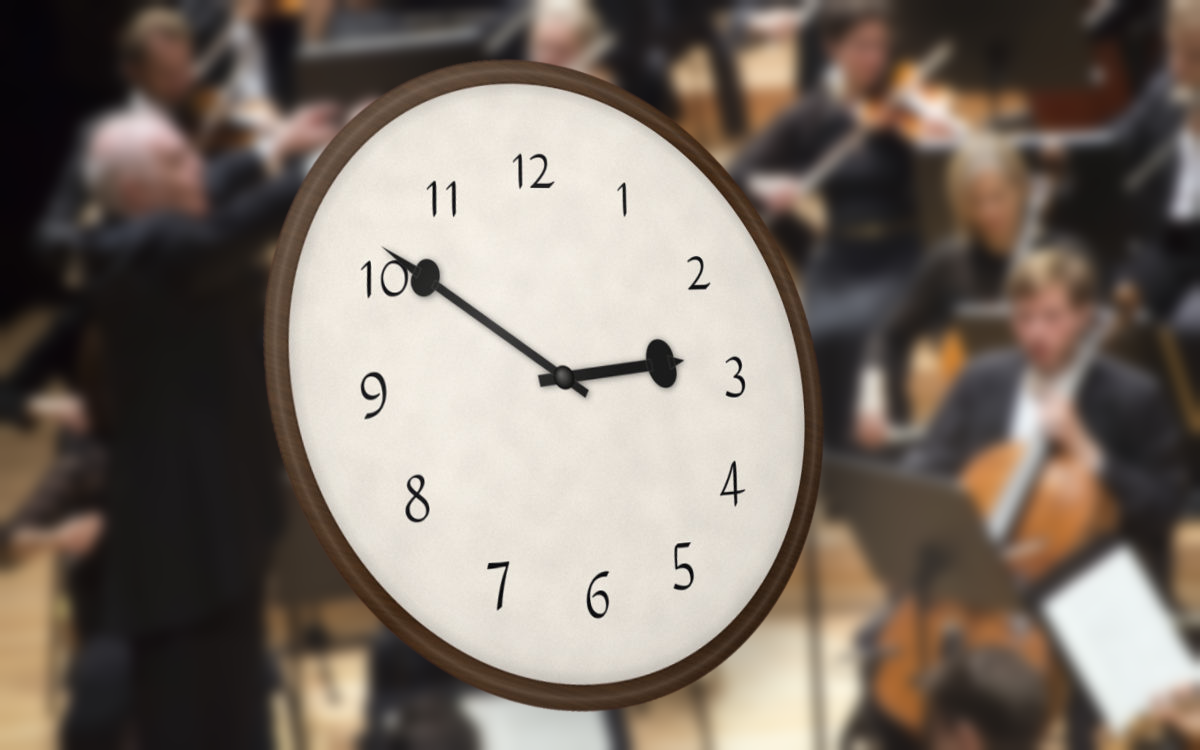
2:51
